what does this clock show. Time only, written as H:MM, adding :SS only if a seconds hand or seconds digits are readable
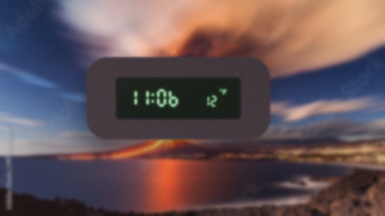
11:06
